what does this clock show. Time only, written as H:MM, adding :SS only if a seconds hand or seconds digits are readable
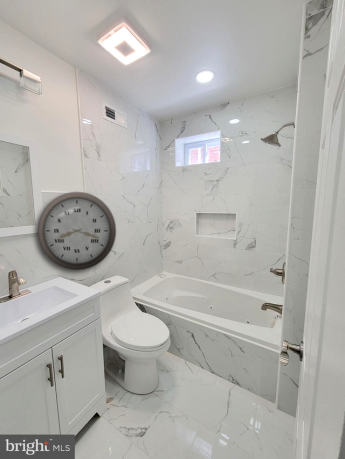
8:18
